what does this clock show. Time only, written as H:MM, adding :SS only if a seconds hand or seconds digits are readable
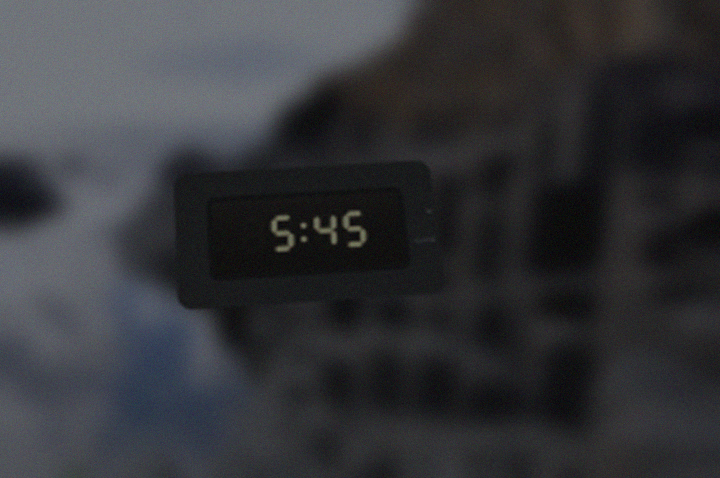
5:45
